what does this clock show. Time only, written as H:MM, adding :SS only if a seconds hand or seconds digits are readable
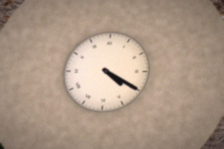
4:20
